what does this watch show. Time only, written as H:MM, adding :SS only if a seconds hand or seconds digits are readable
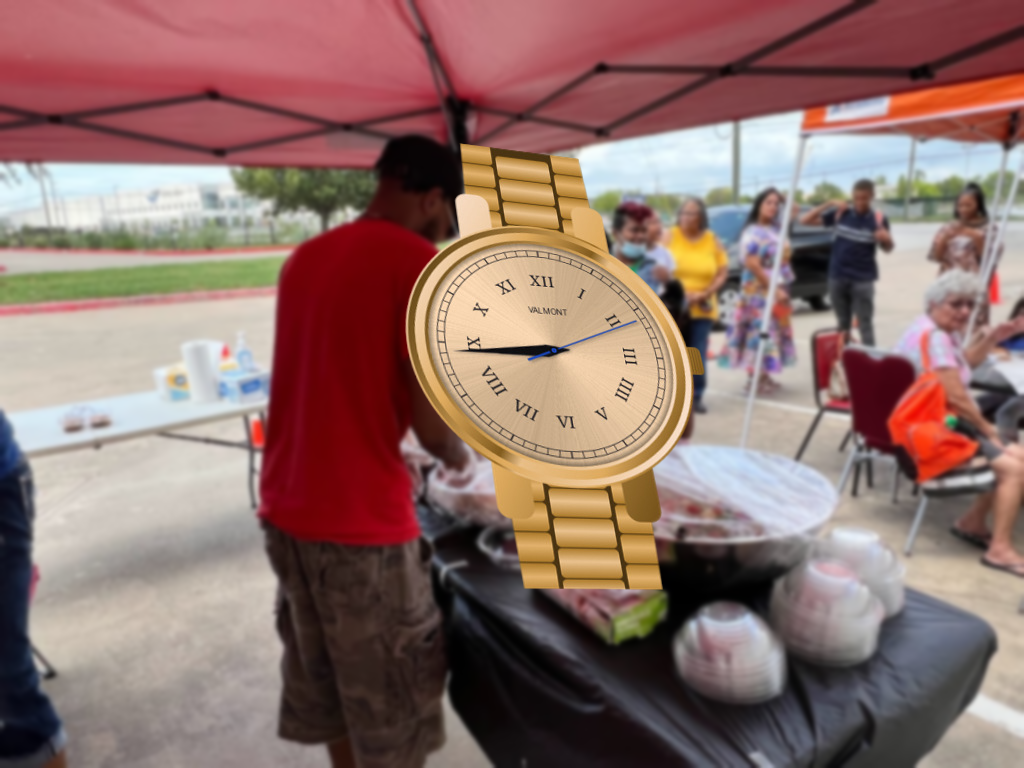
8:44:11
